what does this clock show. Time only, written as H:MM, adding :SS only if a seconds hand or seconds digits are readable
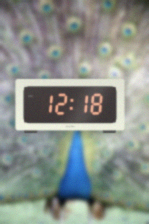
12:18
